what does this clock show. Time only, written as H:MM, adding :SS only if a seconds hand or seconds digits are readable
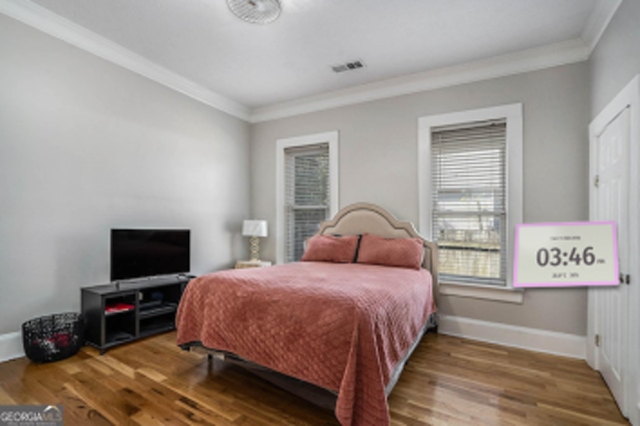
3:46
